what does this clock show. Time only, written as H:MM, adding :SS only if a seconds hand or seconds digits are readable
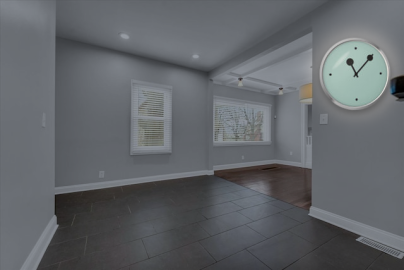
11:07
